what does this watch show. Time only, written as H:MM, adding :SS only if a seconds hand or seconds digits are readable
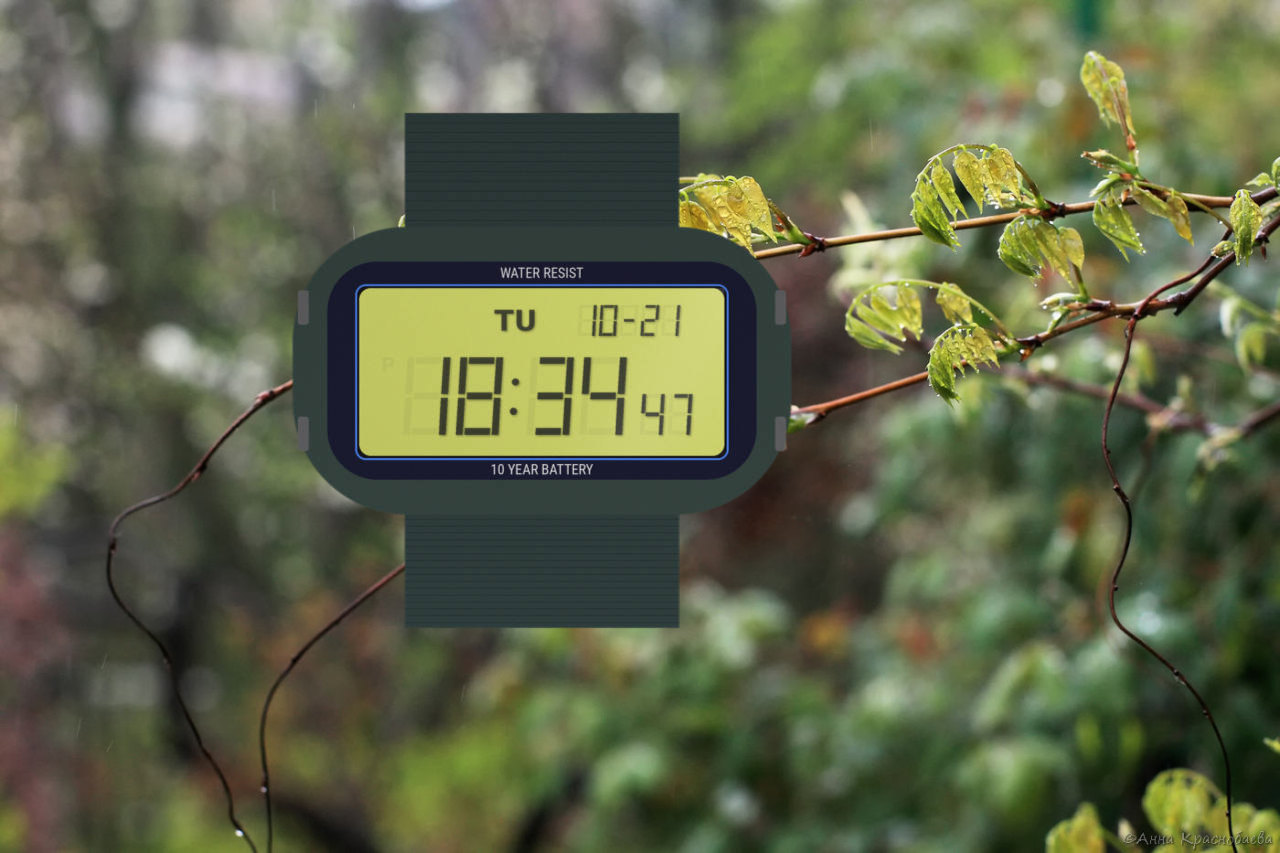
18:34:47
